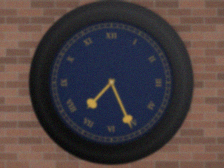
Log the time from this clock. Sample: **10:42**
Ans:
**7:26**
